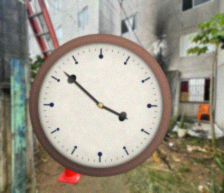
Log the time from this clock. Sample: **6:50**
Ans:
**3:52**
